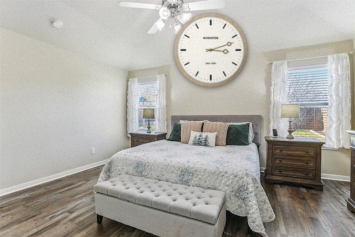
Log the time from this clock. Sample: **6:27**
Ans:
**3:12**
